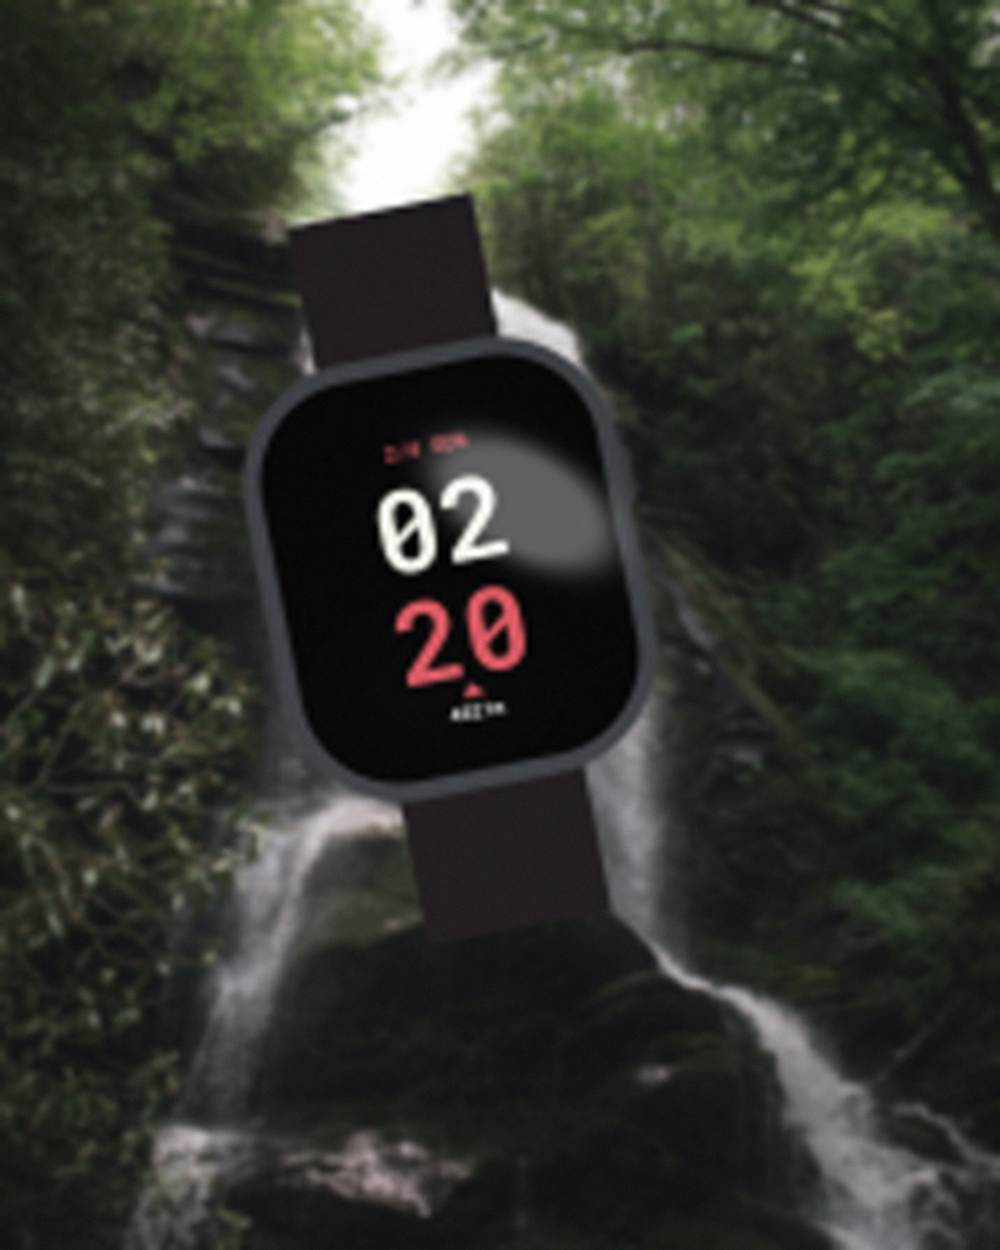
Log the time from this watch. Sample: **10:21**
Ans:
**2:20**
